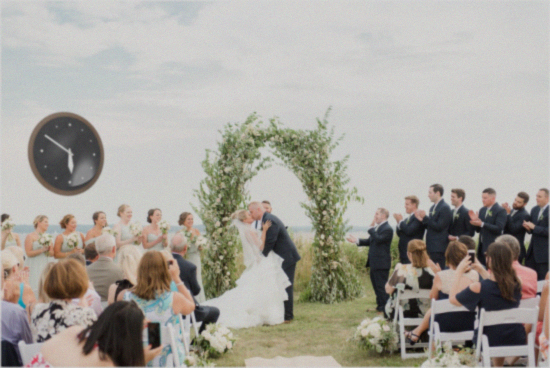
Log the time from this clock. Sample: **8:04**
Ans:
**5:50**
